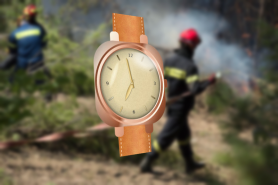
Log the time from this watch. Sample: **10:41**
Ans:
**6:58**
